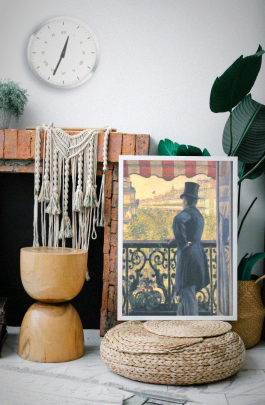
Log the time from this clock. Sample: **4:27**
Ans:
**12:34**
